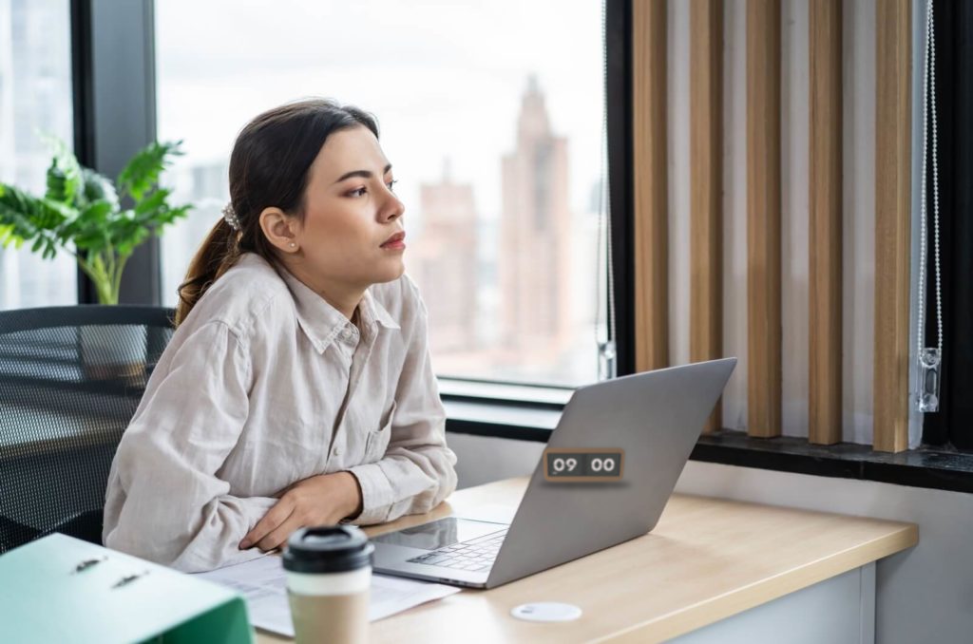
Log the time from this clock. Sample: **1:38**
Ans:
**9:00**
